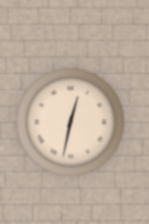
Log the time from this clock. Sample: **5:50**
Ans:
**12:32**
